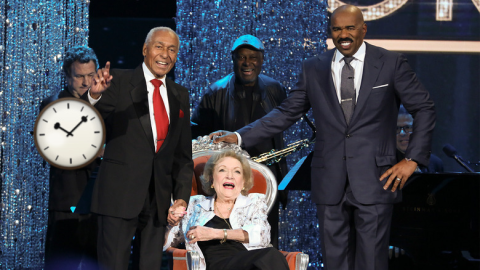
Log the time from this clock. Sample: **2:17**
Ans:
**10:08**
